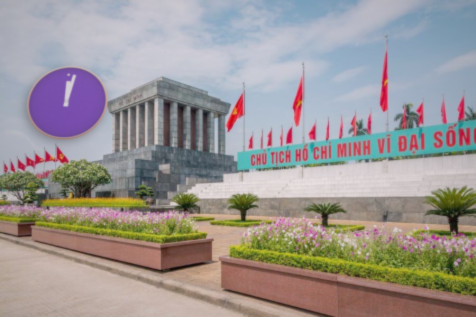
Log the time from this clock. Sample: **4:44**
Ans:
**12:02**
